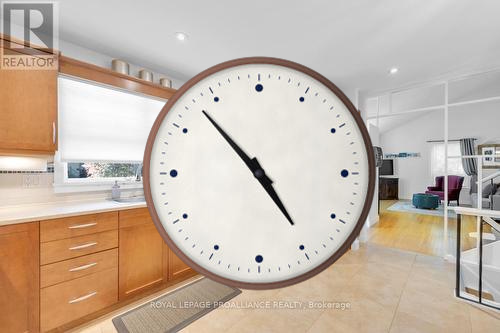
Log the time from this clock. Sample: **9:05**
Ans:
**4:53**
